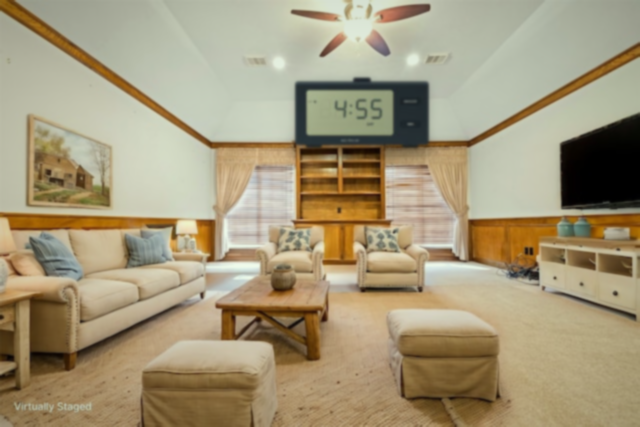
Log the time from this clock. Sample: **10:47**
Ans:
**4:55**
